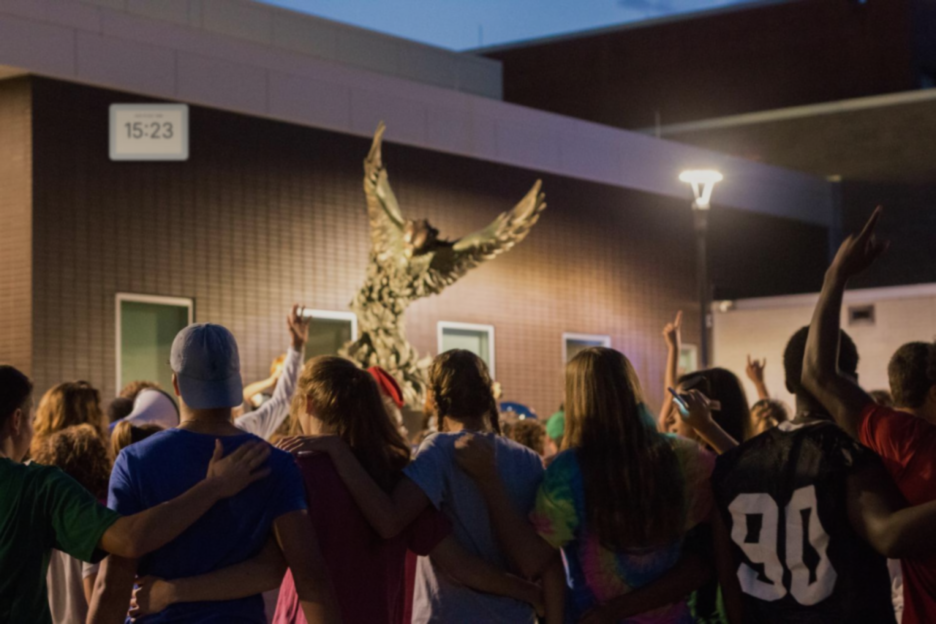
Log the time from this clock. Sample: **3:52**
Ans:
**15:23**
